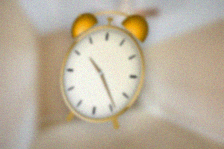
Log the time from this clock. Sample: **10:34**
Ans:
**10:24**
